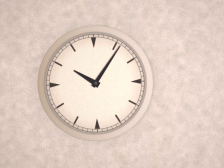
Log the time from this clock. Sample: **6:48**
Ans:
**10:06**
